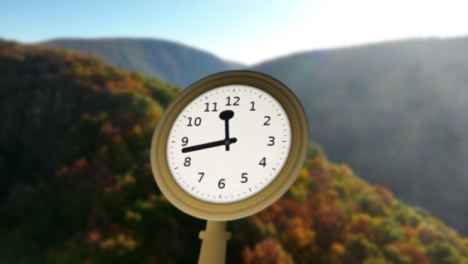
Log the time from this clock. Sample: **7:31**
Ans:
**11:43**
